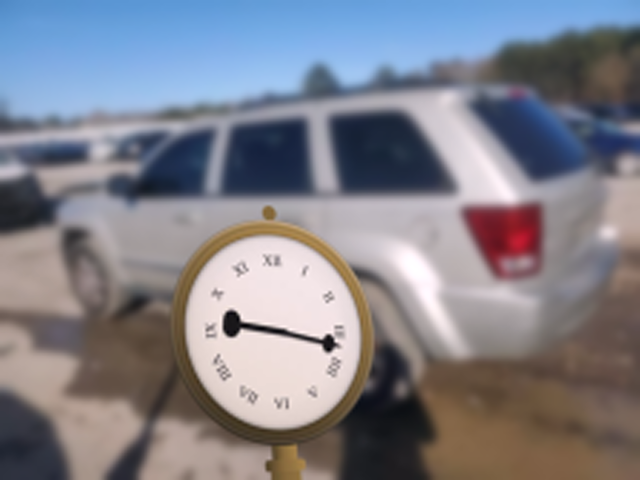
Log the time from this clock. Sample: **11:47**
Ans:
**9:17**
